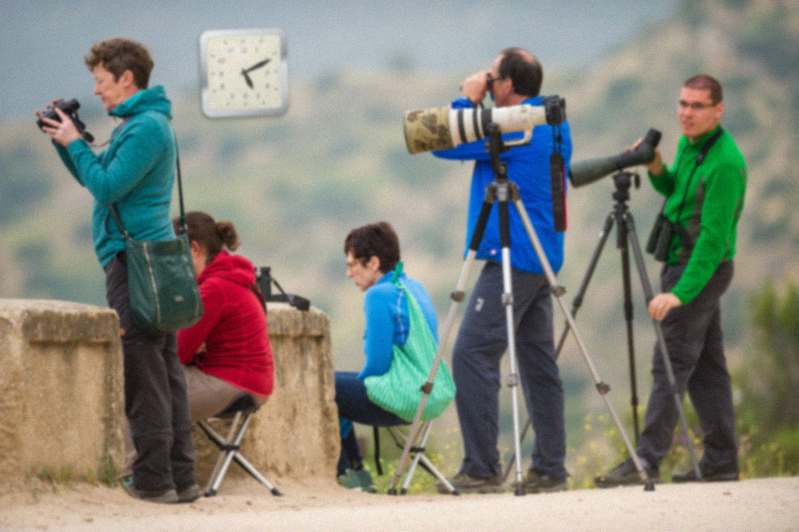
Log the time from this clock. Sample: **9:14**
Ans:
**5:11**
